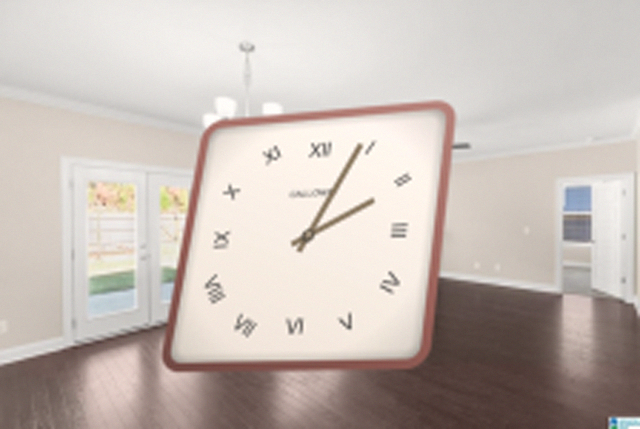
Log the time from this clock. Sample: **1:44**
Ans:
**2:04**
